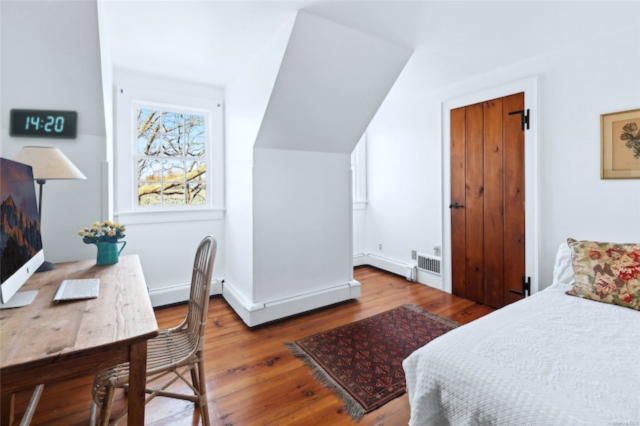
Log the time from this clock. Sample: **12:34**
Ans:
**14:20**
